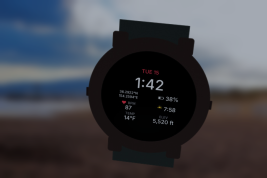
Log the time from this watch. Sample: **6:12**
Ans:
**1:42**
